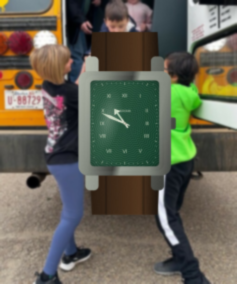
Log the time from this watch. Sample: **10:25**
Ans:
**10:49**
